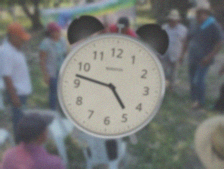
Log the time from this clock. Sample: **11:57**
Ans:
**4:47**
